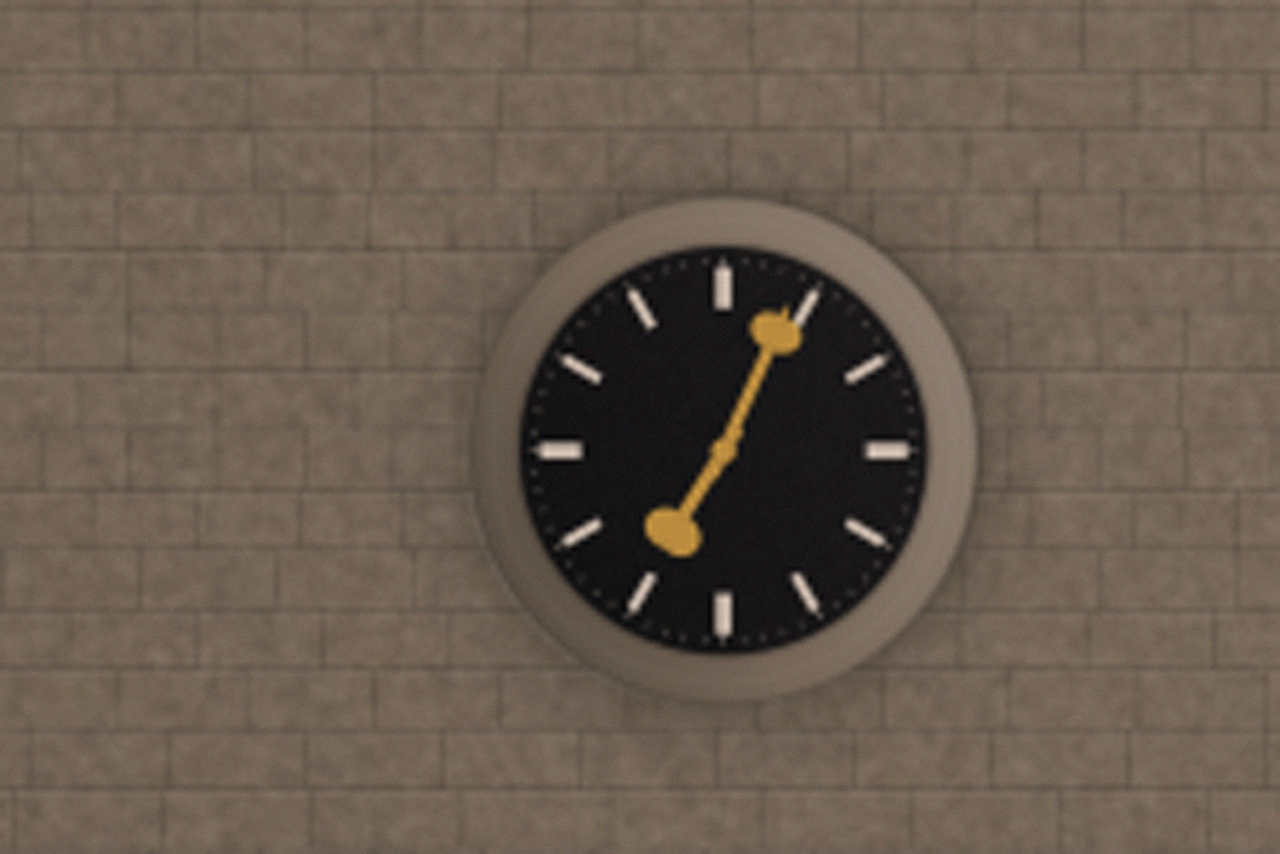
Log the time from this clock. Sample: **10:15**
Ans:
**7:04**
